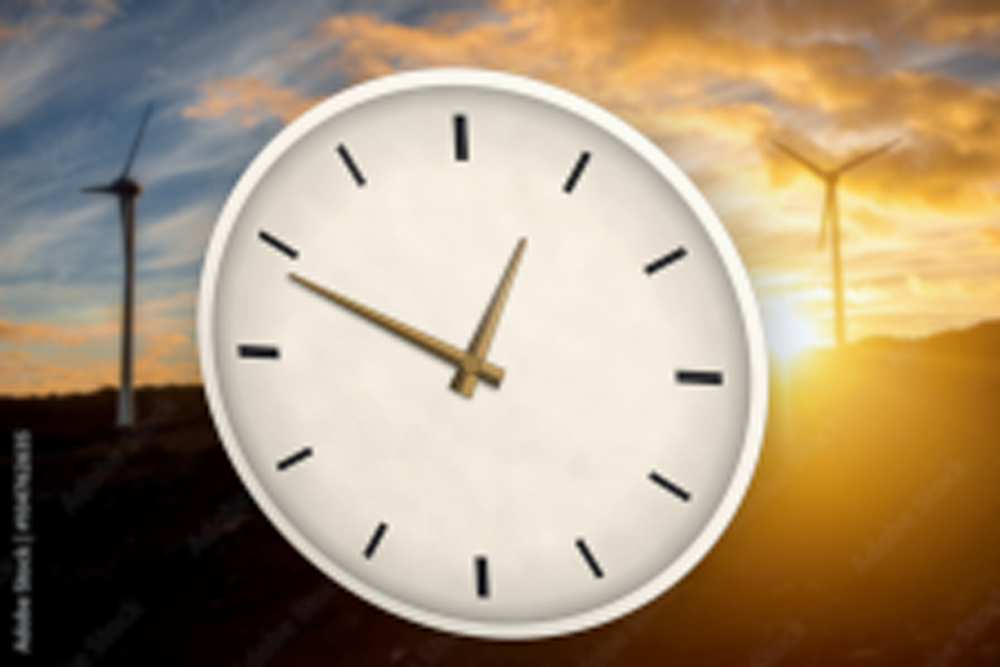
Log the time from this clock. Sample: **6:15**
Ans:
**12:49**
